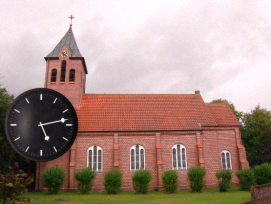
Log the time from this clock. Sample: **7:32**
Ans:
**5:13**
